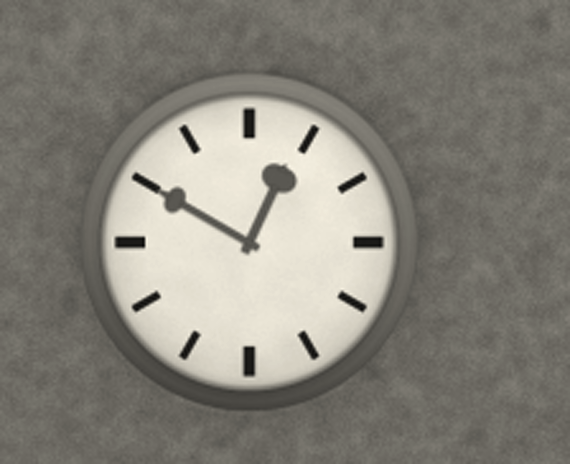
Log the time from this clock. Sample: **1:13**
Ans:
**12:50**
